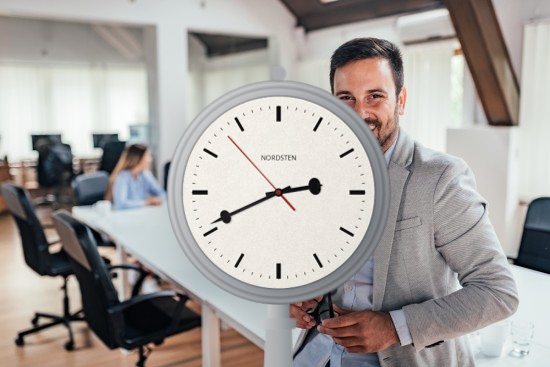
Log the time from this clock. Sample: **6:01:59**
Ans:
**2:40:53**
